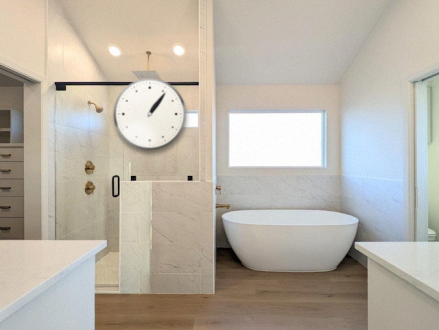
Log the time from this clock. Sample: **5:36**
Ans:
**1:06**
